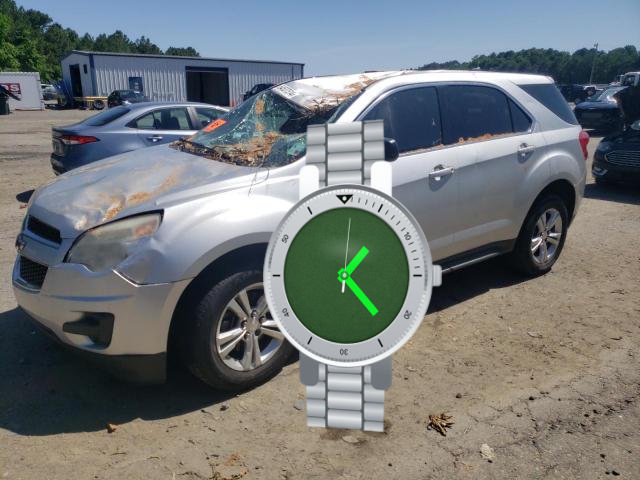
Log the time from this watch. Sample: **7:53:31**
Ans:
**1:23:01**
